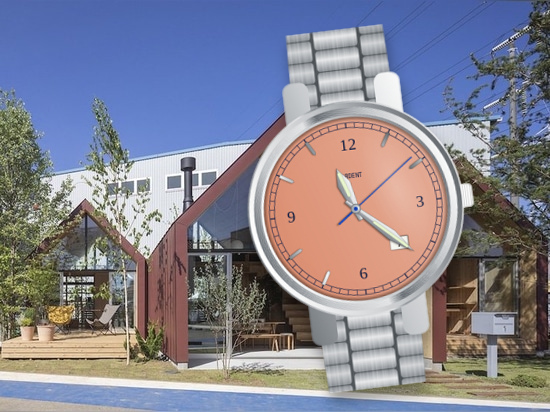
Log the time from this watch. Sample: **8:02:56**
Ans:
**11:22:09**
